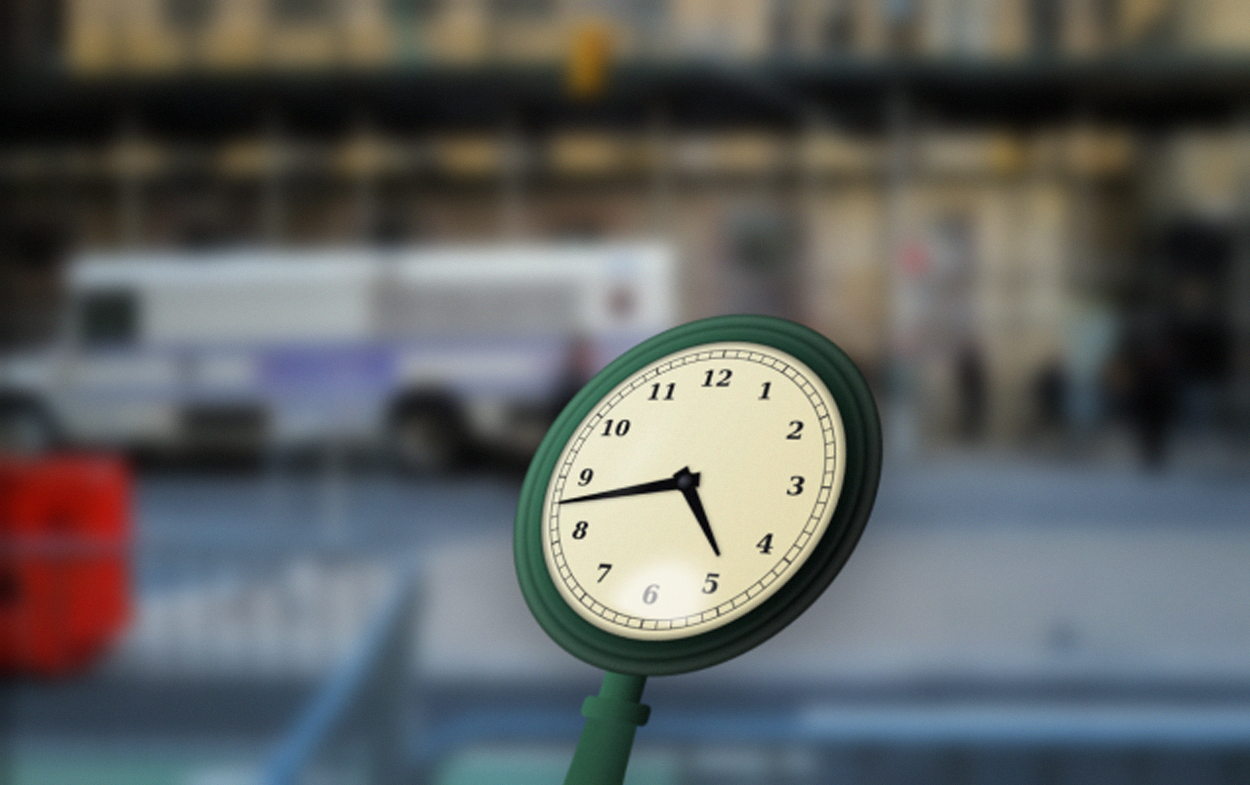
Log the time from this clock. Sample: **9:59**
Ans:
**4:43**
